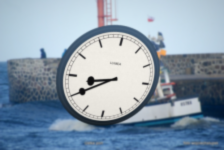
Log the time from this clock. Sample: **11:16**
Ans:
**8:40**
